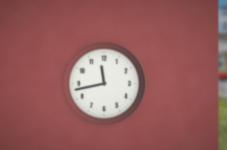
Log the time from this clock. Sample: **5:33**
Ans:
**11:43**
